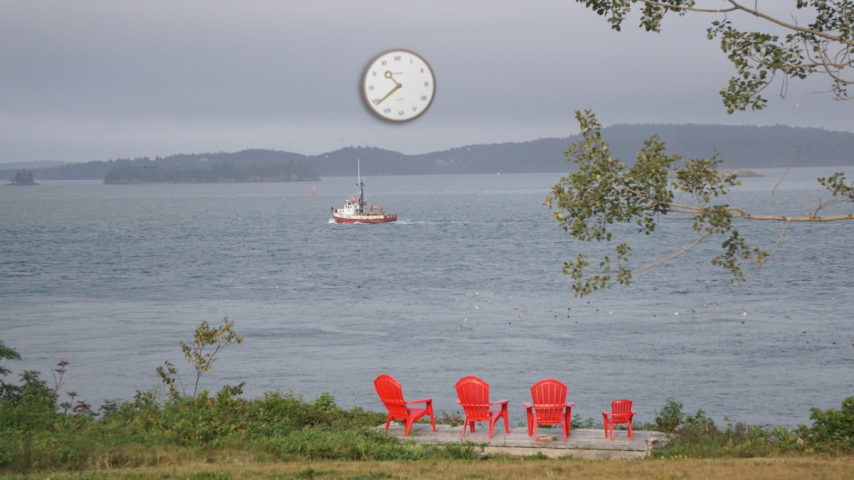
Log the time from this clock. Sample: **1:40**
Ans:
**10:39**
